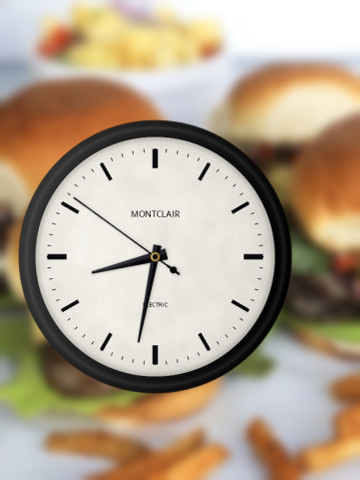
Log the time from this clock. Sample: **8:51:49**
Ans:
**8:31:51**
